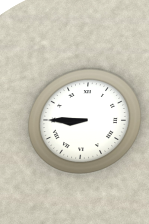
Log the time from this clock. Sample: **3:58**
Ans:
**8:45**
